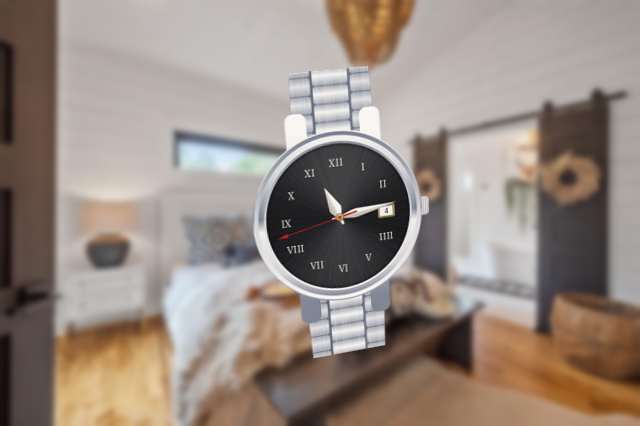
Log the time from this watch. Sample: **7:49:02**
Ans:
**11:13:43**
